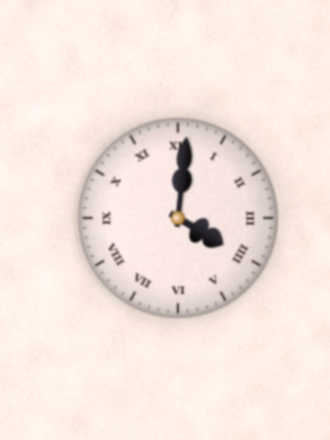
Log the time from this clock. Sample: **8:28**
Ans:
**4:01**
